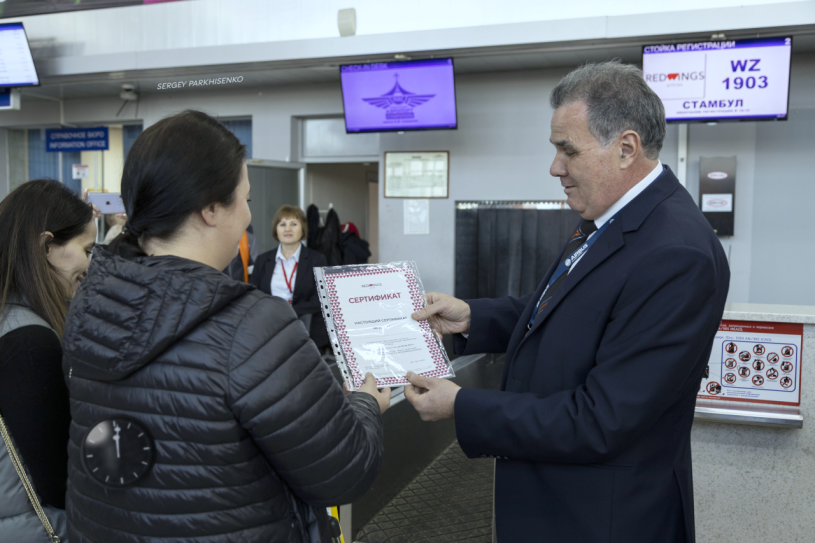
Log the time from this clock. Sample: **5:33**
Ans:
**12:01**
